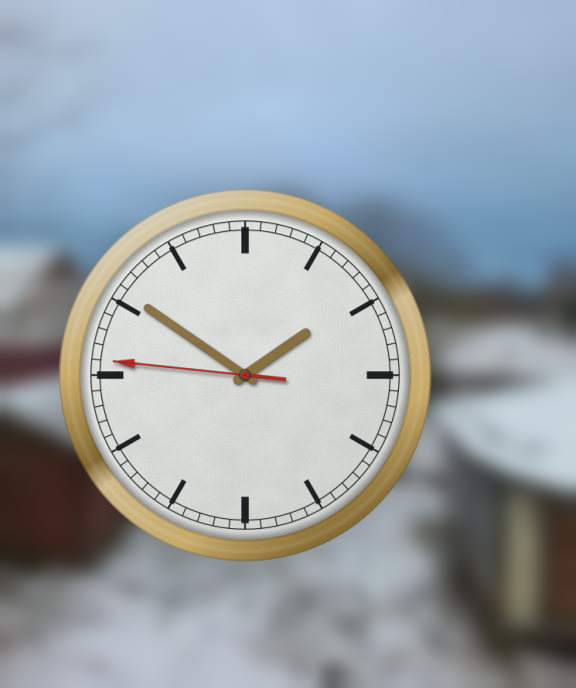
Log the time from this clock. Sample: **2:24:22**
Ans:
**1:50:46**
